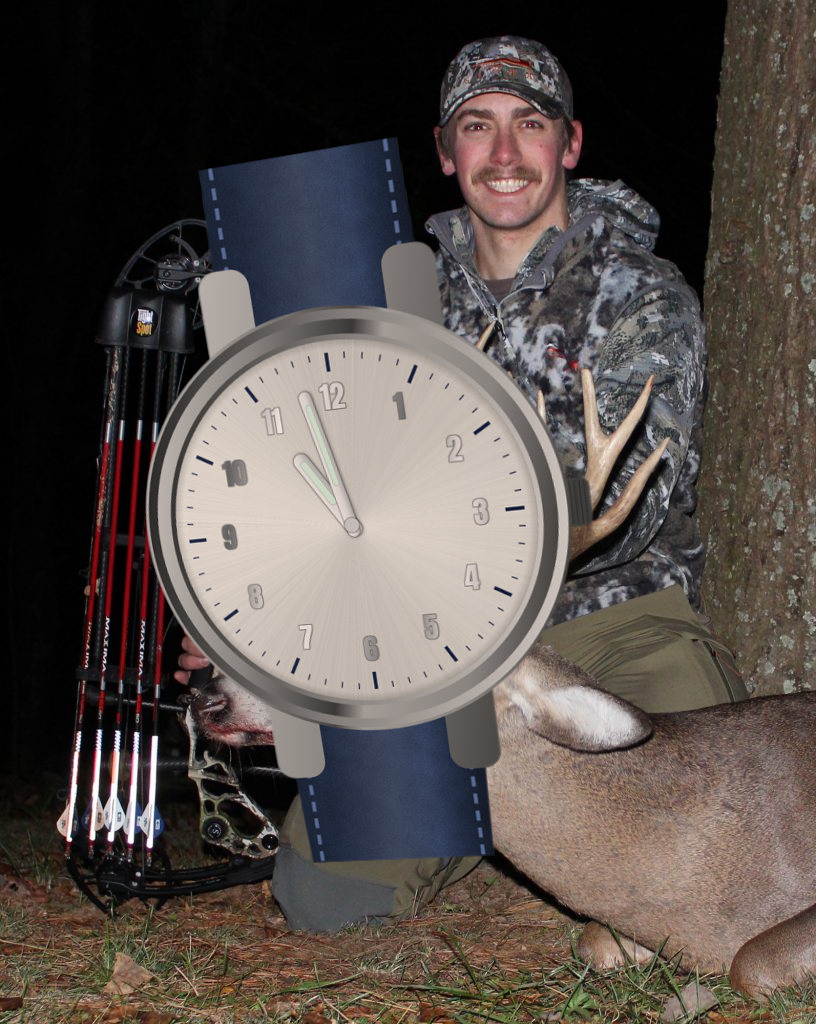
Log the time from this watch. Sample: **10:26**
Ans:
**10:58**
